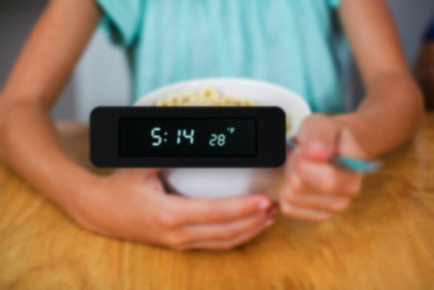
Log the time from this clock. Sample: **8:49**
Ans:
**5:14**
